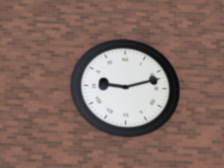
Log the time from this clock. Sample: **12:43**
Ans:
**9:12**
